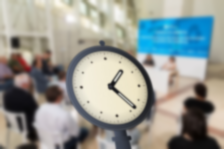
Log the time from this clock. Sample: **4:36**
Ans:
**1:23**
